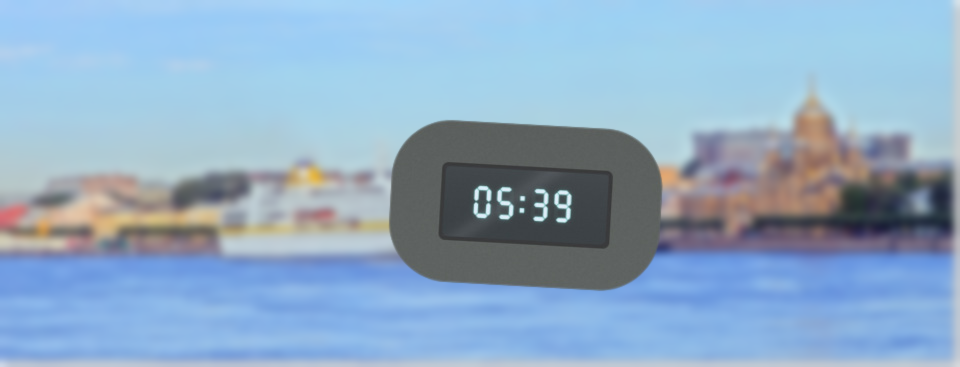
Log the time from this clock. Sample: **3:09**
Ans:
**5:39**
